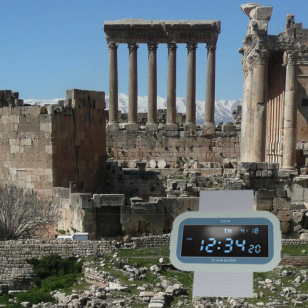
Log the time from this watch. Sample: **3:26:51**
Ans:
**12:34:20**
